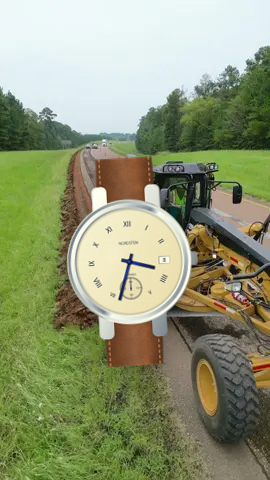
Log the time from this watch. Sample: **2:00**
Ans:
**3:33**
